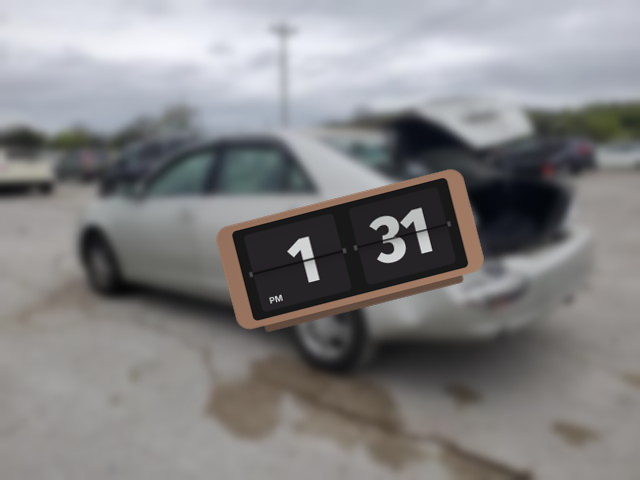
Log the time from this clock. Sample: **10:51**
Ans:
**1:31**
